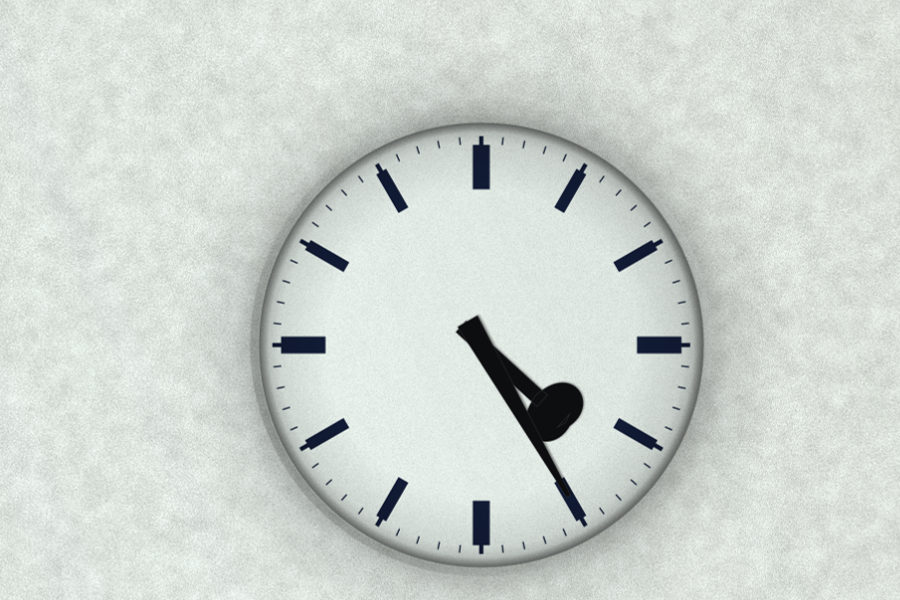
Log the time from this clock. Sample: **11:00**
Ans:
**4:25**
